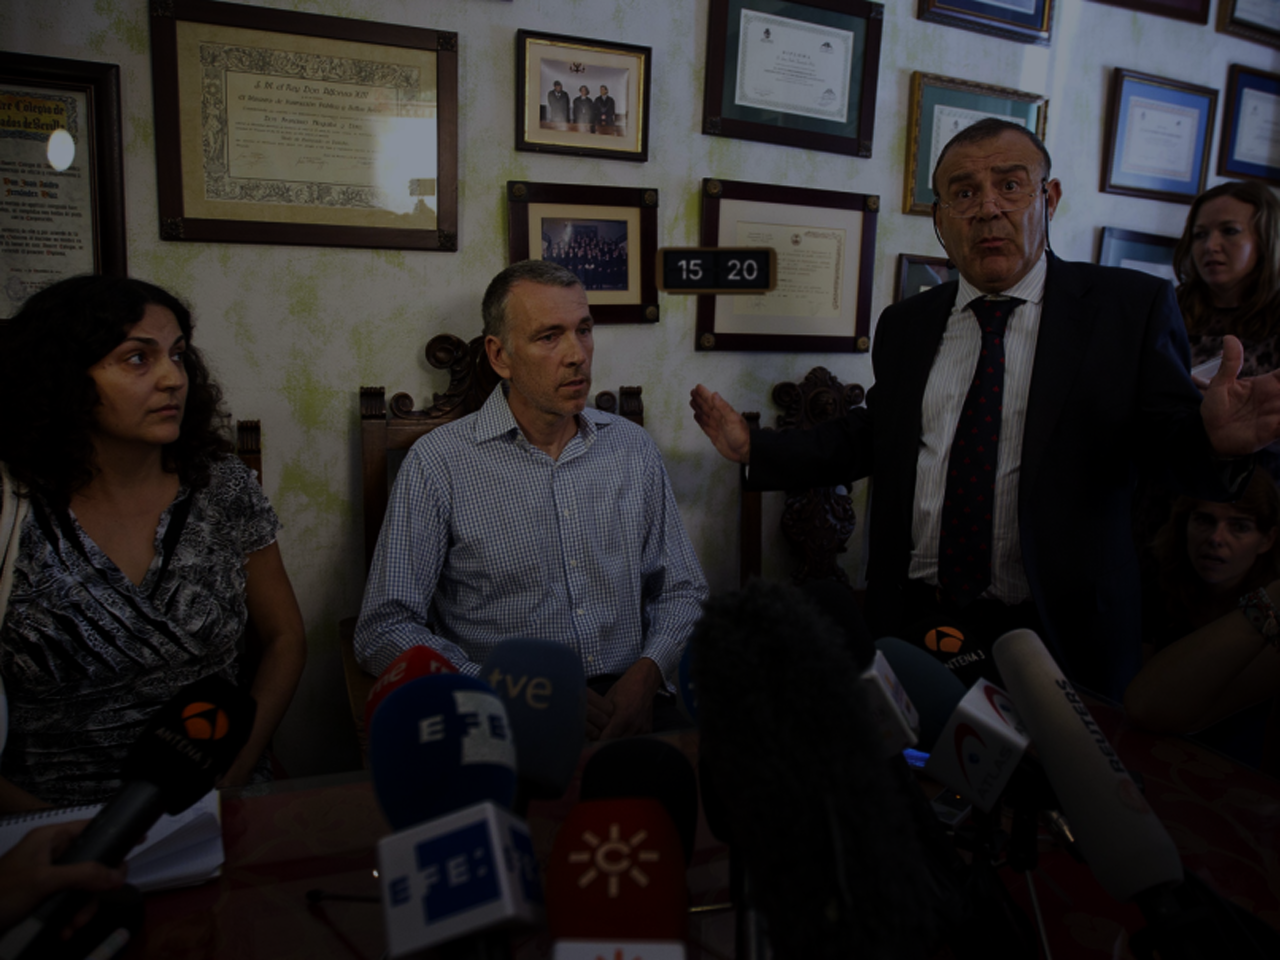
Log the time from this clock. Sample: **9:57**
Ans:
**15:20**
